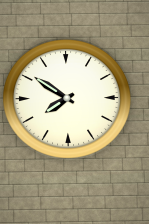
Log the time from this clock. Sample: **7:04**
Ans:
**7:51**
